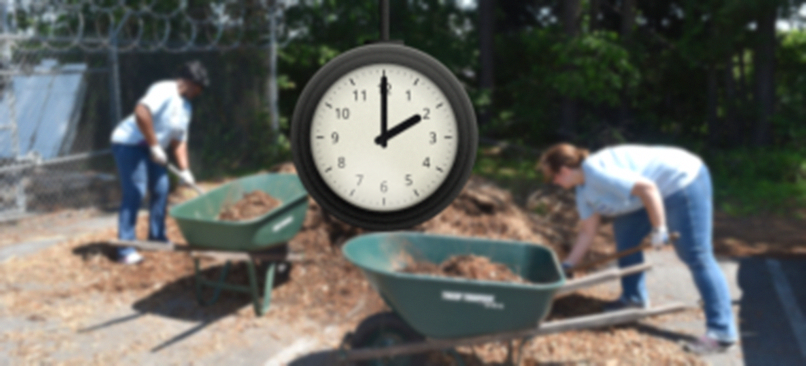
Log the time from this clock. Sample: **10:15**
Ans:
**2:00**
